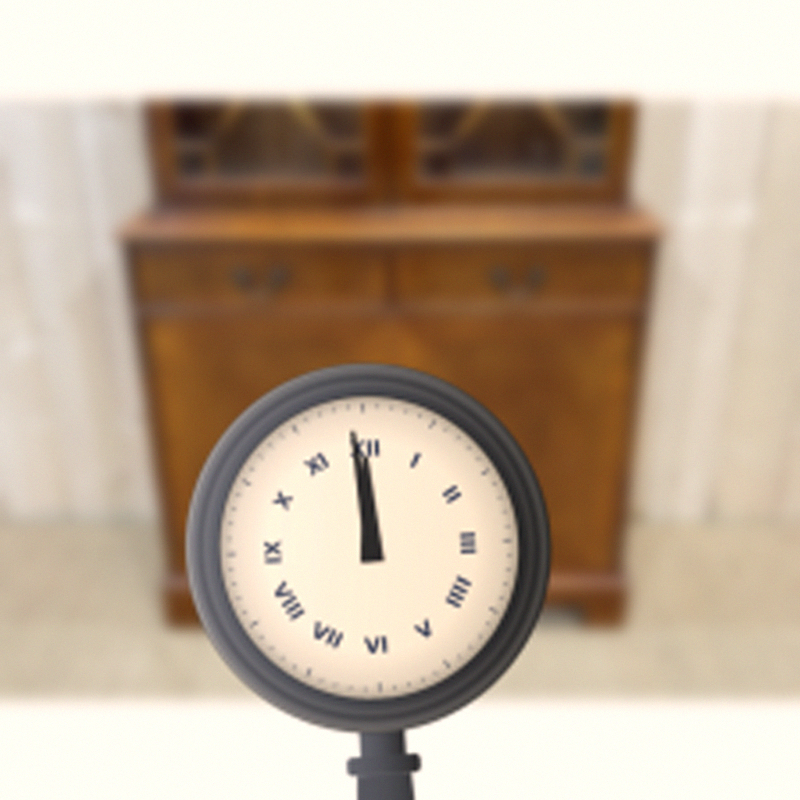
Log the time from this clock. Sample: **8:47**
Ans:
**11:59**
